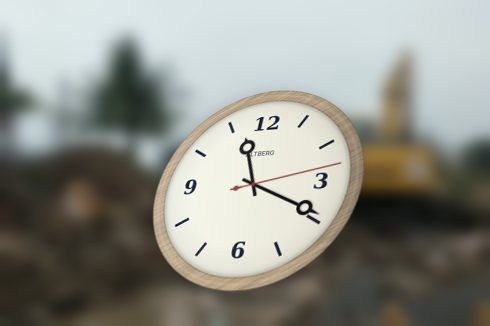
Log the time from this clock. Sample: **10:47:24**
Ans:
**11:19:13**
